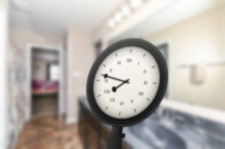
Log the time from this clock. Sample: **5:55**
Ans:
**7:47**
